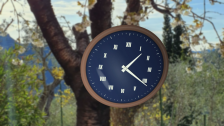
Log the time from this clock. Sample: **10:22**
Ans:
**1:21**
